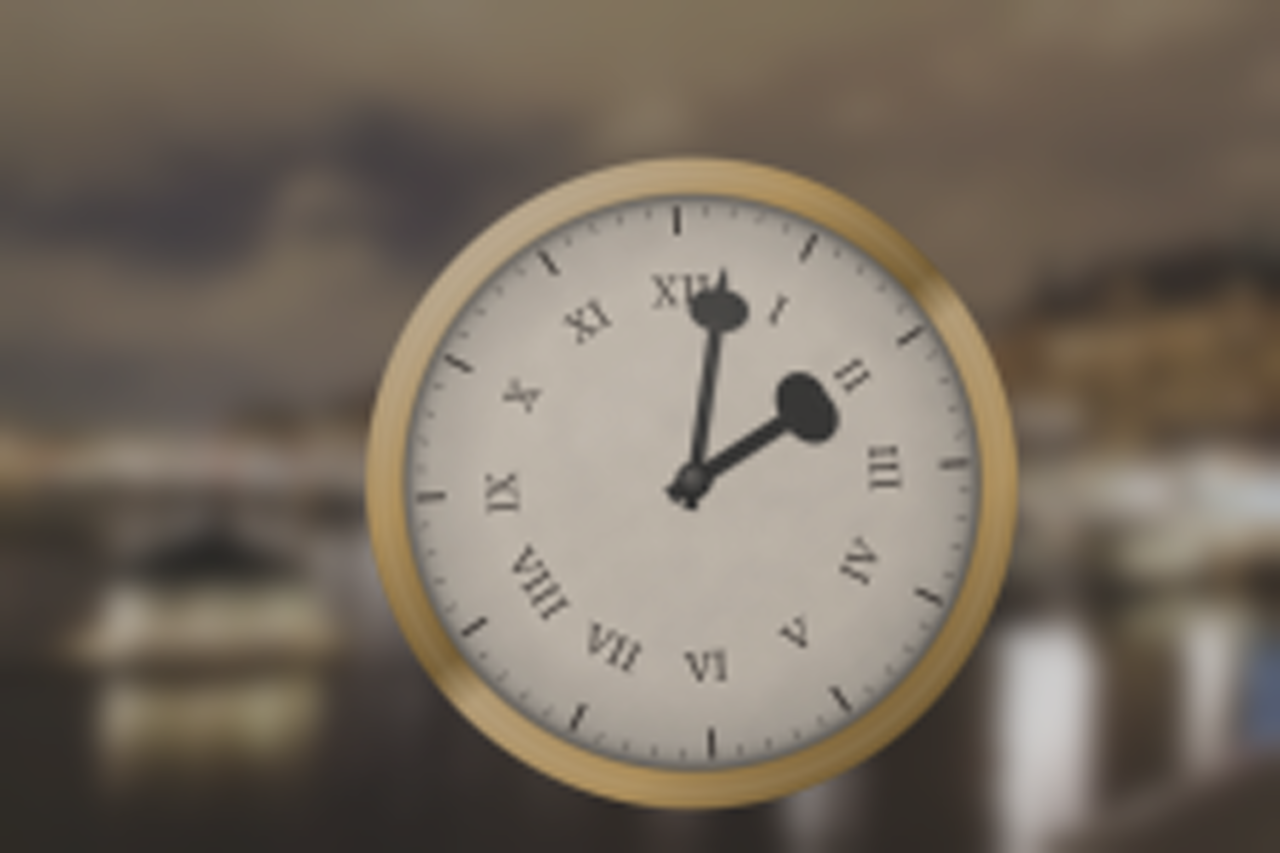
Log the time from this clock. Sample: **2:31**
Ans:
**2:02**
